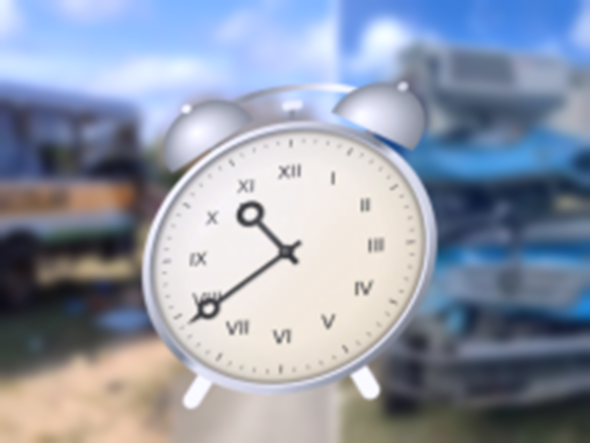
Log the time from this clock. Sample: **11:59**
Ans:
**10:39**
